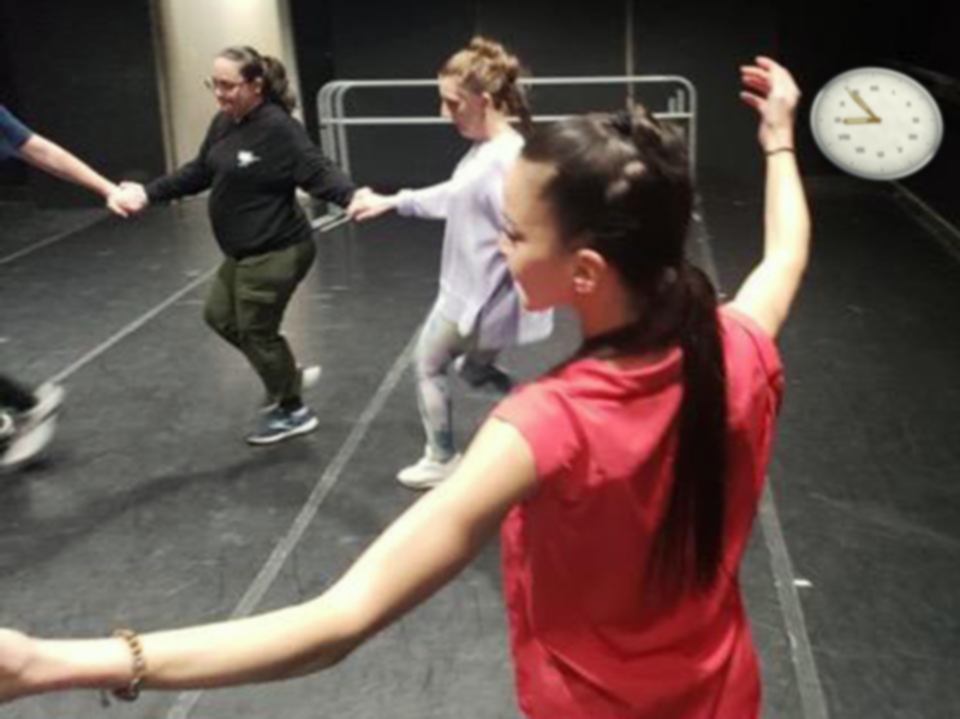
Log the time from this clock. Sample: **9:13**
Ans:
**8:54**
